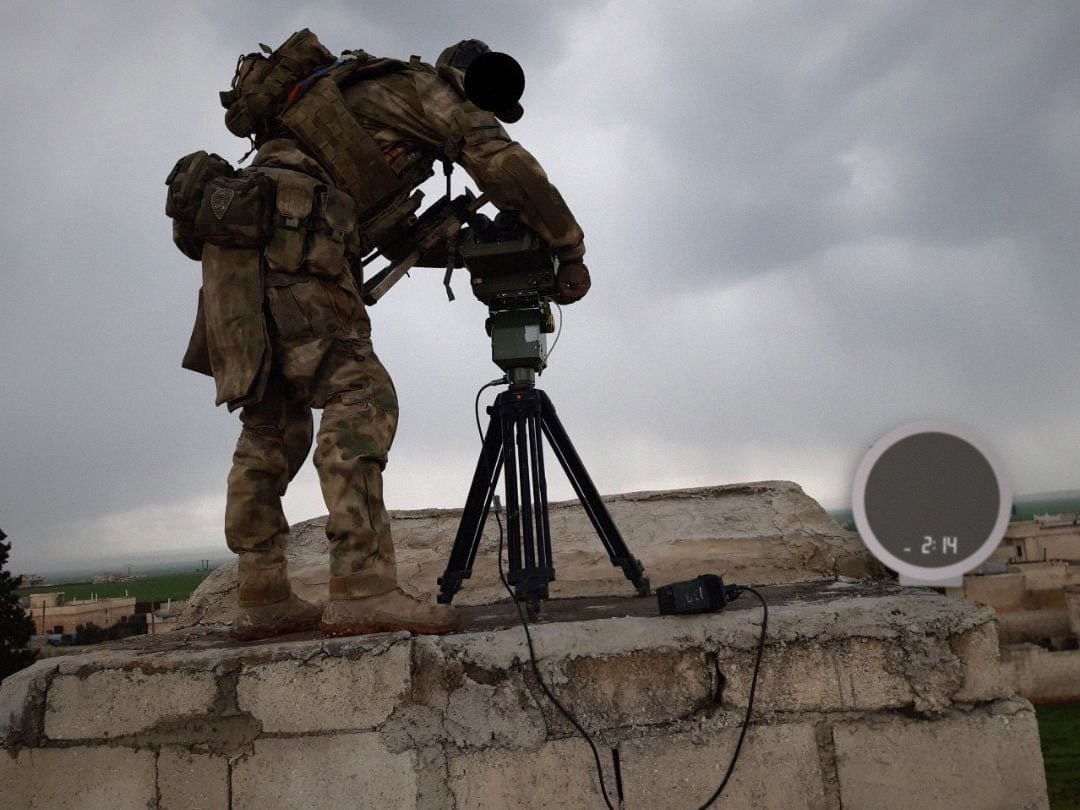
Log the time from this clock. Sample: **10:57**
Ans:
**2:14**
